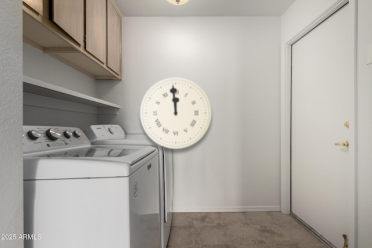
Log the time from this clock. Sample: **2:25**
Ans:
**11:59**
